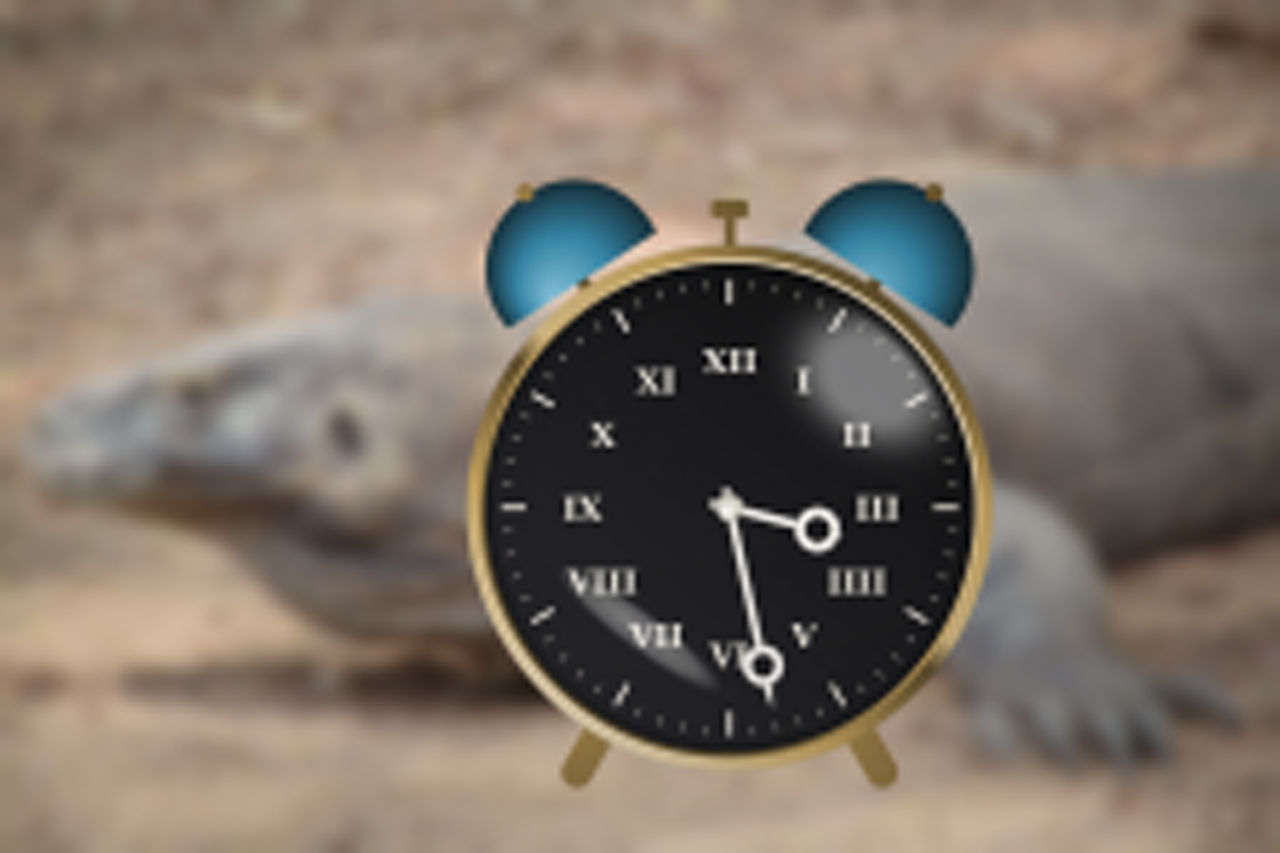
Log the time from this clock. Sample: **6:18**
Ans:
**3:28**
